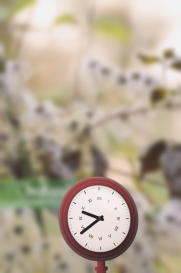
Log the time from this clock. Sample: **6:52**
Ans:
**9:39**
